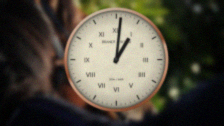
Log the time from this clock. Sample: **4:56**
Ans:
**1:01**
